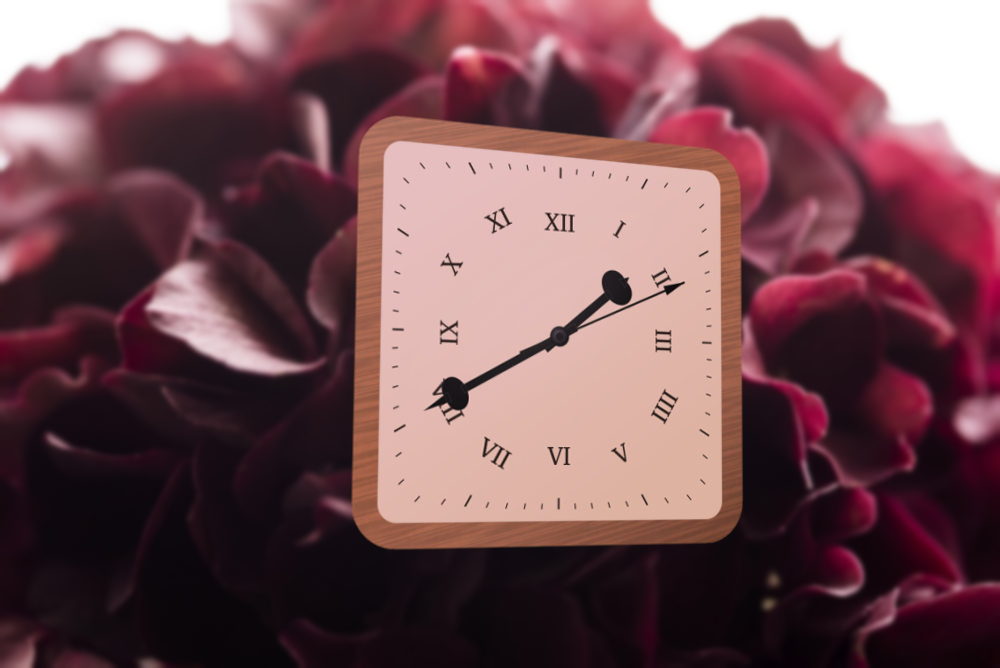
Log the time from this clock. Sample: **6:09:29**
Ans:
**1:40:11**
